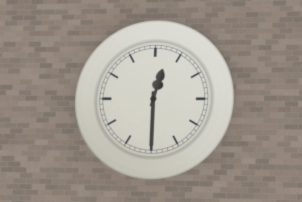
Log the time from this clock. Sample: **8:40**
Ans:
**12:30**
